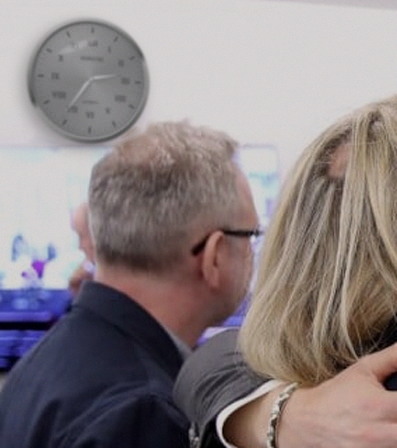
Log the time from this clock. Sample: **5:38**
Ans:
**2:36**
